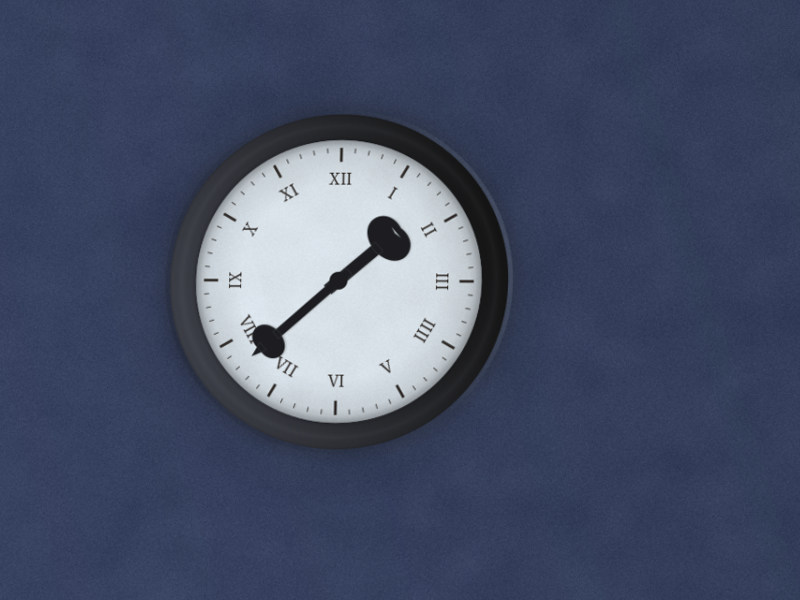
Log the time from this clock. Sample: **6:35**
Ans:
**1:38**
